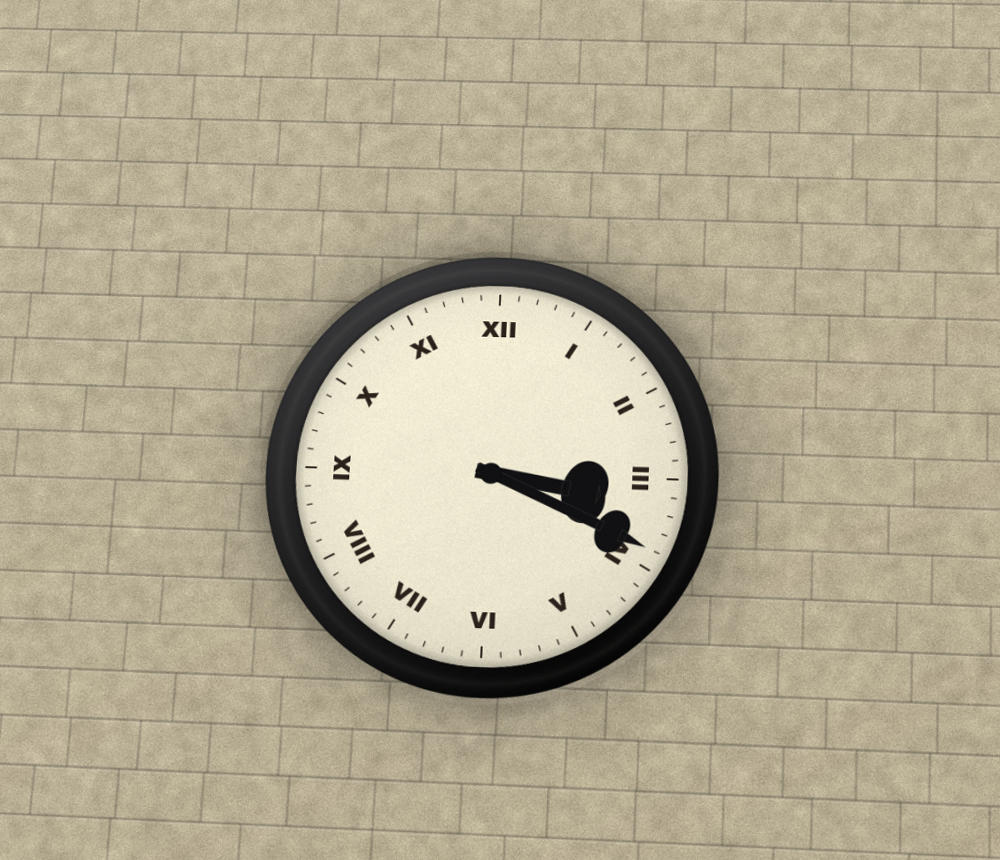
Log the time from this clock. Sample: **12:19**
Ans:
**3:19**
